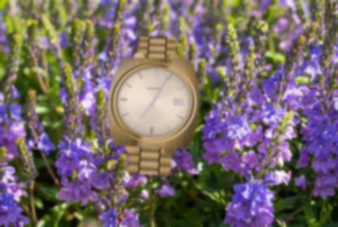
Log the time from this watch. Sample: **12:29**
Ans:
**7:04**
